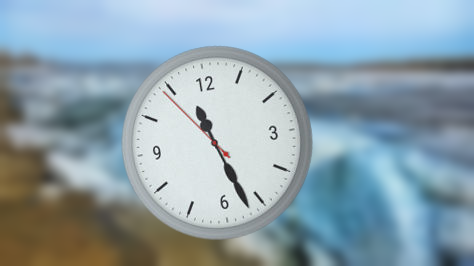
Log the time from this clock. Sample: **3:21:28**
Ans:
**11:26:54**
